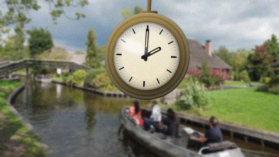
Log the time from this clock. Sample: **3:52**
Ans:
**2:00**
